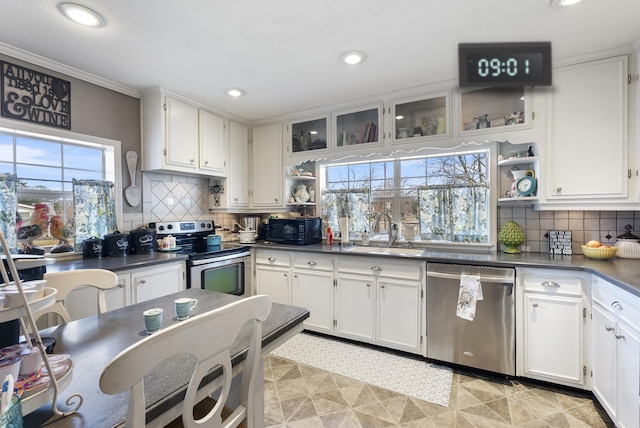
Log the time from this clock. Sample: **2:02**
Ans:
**9:01**
